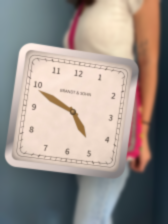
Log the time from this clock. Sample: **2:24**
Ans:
**4:49**
